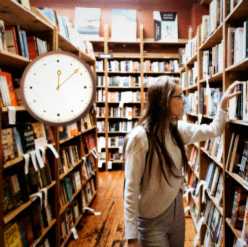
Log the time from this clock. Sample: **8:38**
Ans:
**12:08**
